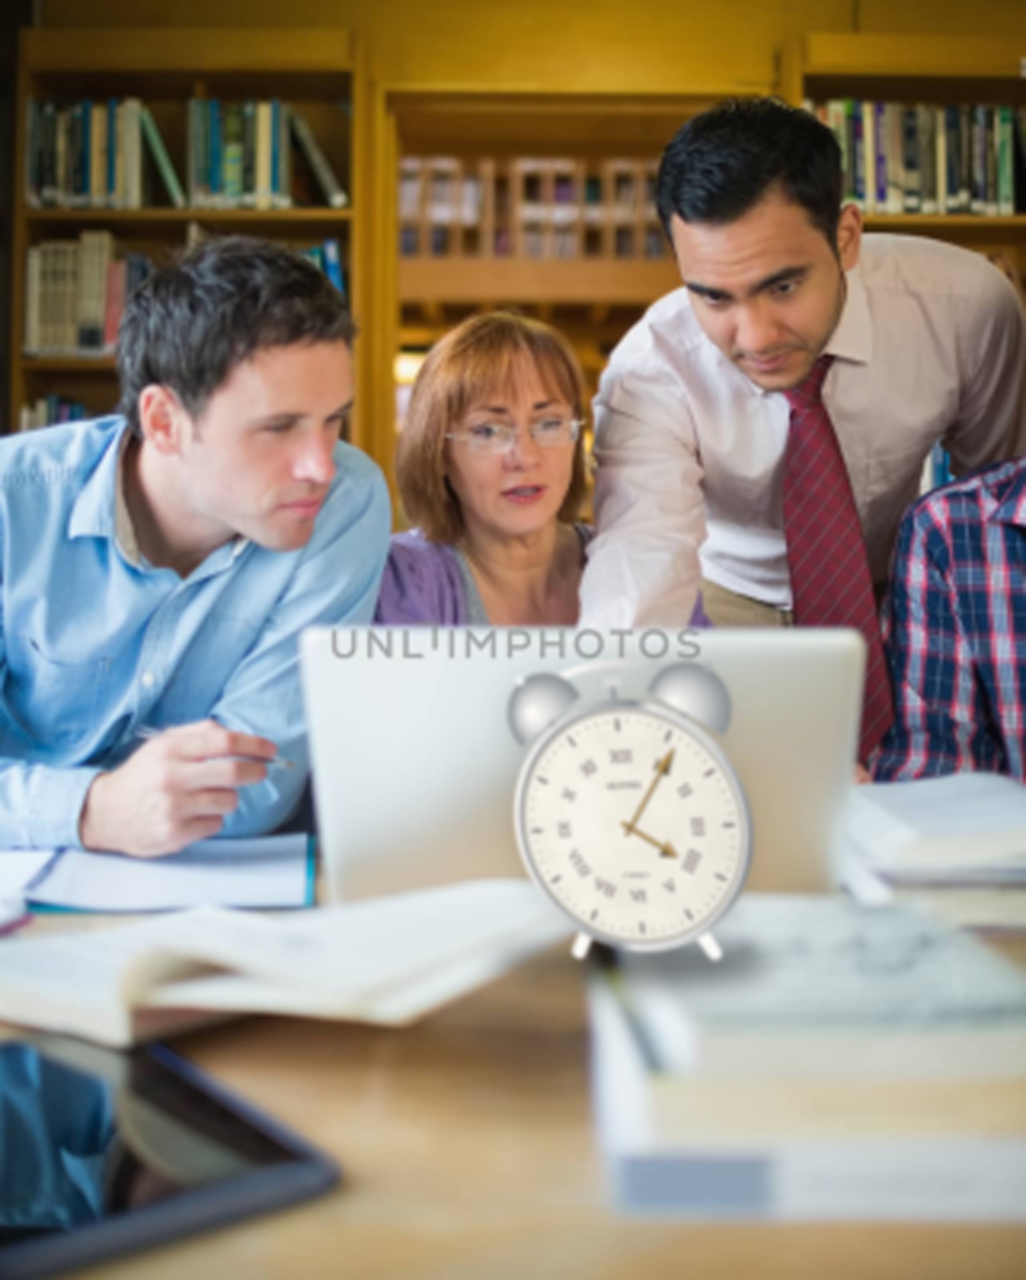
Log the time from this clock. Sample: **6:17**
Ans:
**4:06**
